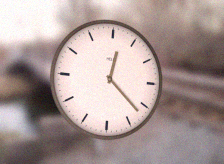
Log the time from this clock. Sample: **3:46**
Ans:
**12:22**
